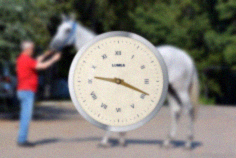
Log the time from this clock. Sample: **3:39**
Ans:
**9:19**
